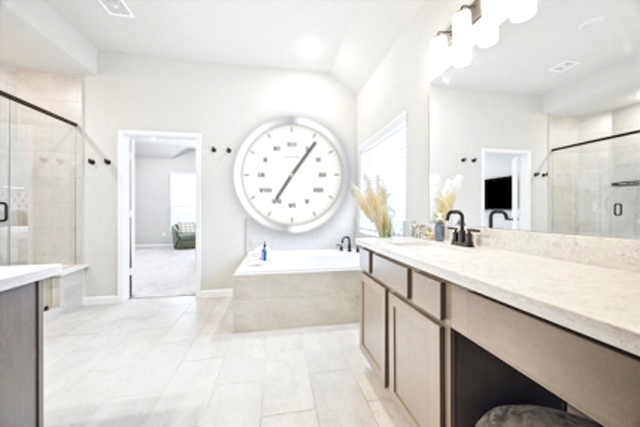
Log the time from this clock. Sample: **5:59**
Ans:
**7:06**
